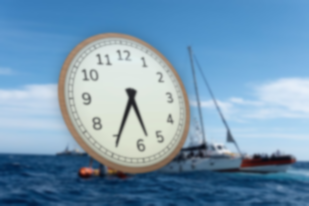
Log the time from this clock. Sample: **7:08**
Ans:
**5:35**
